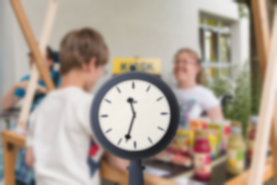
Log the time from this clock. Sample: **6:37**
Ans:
**11:33**
